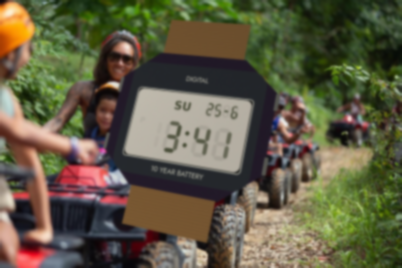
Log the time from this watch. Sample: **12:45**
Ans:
**3:41**
